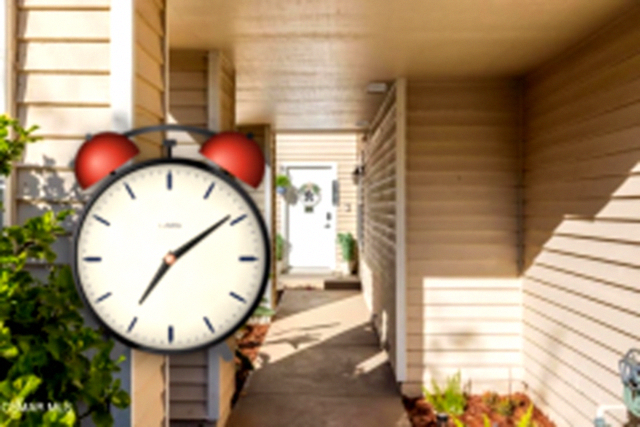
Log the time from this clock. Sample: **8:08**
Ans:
**7:09**
